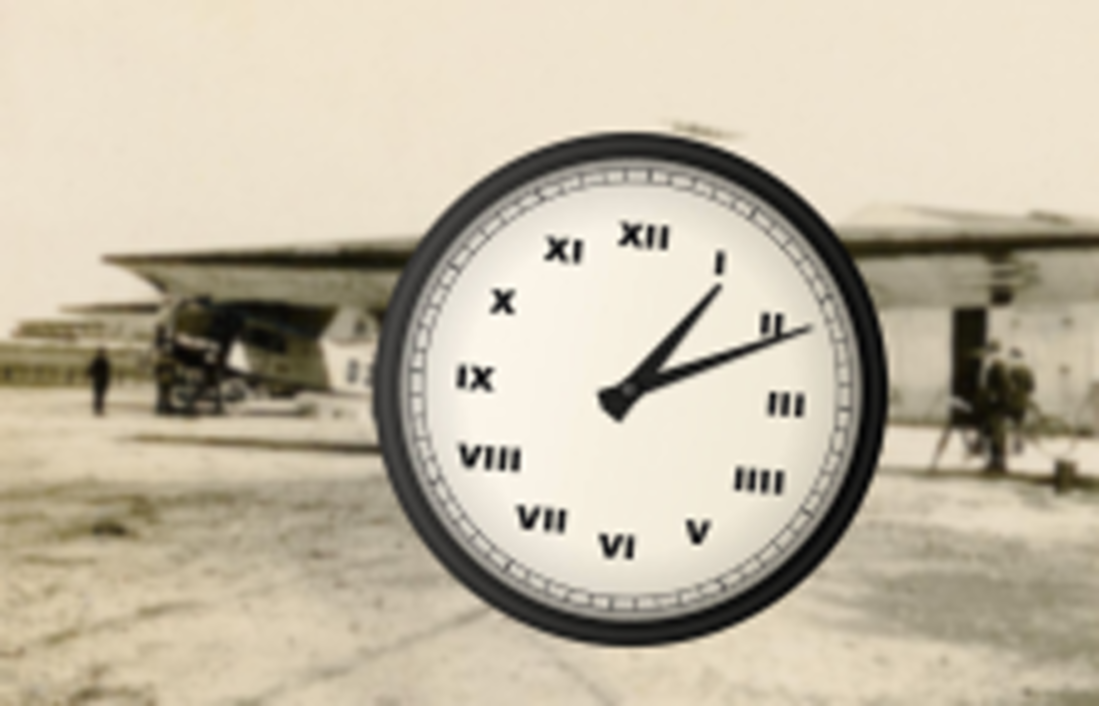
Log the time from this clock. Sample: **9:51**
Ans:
**1:11**
